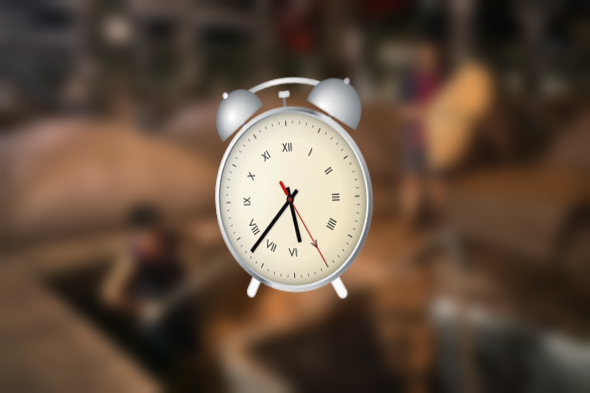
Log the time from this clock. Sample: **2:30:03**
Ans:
**5:37:25**
